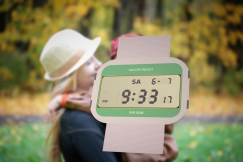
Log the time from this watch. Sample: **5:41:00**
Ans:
**9:33:17**
